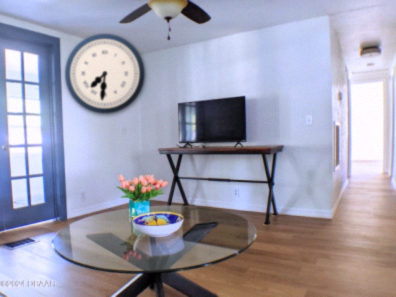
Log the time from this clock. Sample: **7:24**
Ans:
**7:31**
